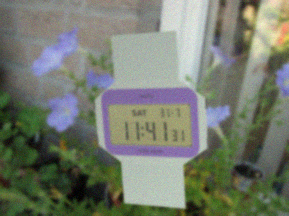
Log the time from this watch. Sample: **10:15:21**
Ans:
**11:41:31**
